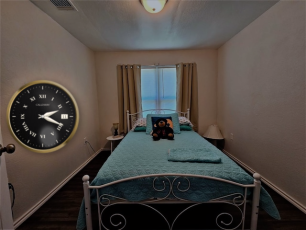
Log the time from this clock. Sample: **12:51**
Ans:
**2:19**
